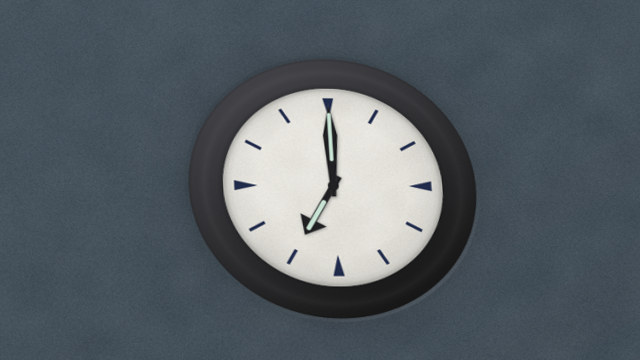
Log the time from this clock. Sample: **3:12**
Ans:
**7:00**
